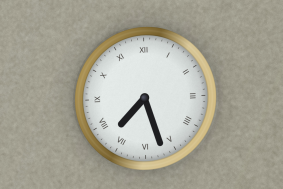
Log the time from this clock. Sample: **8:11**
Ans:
**7:27**
